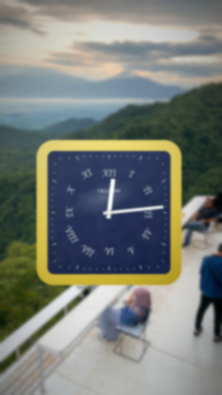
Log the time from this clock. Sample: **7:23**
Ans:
**12:14**
